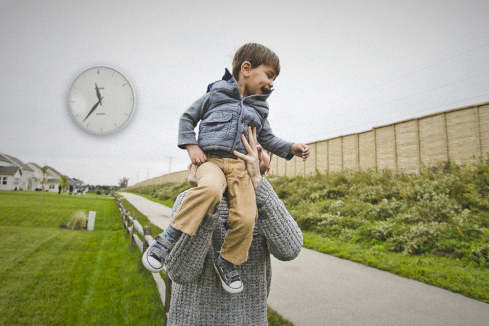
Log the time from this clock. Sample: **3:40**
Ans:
**11:37**
